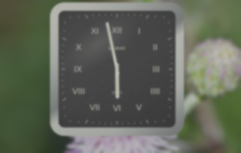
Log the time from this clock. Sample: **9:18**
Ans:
**5:58**
